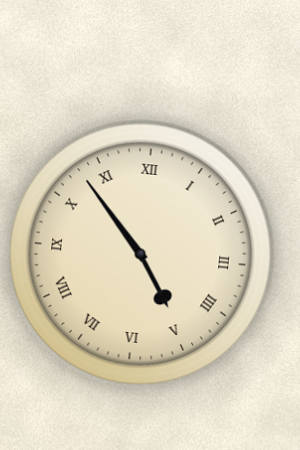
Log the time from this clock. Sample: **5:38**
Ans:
**4:53**
